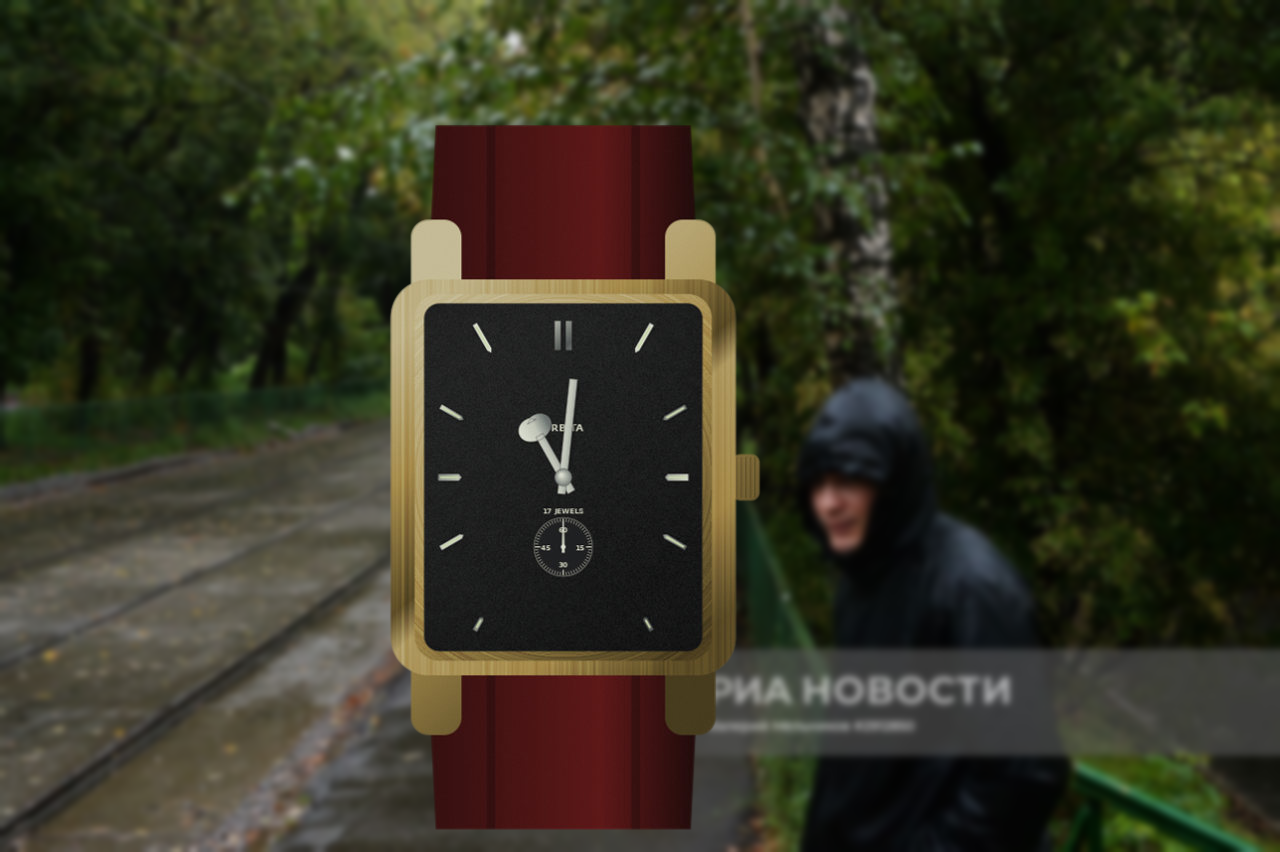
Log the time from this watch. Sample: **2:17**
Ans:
**11:01**
